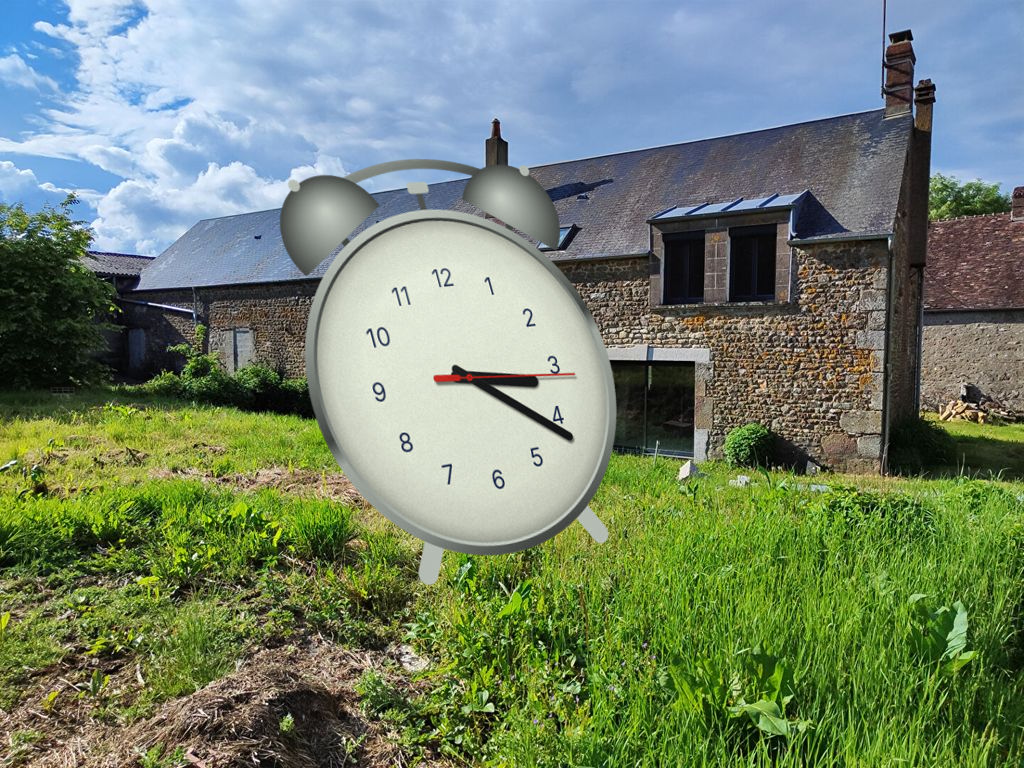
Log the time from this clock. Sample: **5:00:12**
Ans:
**3:21:16**
